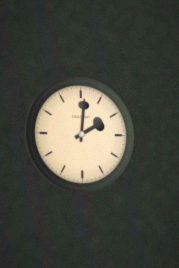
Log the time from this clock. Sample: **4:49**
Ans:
**2:01**
